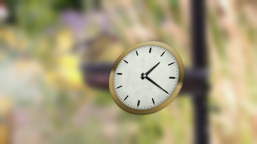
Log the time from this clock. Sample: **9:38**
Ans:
**1:20**
